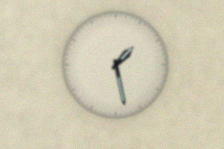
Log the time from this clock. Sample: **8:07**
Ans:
**1:28**
